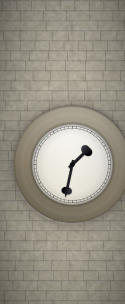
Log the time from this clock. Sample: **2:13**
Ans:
**1:32**
